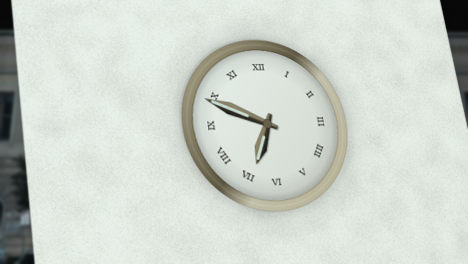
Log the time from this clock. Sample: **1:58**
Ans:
**6:49**
